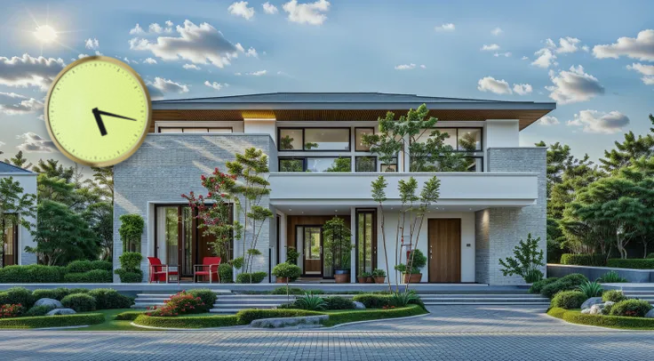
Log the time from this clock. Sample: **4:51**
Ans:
**5:17**
